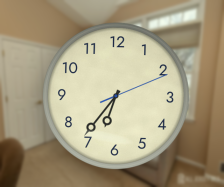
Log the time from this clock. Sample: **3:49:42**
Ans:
**6:36:11**
